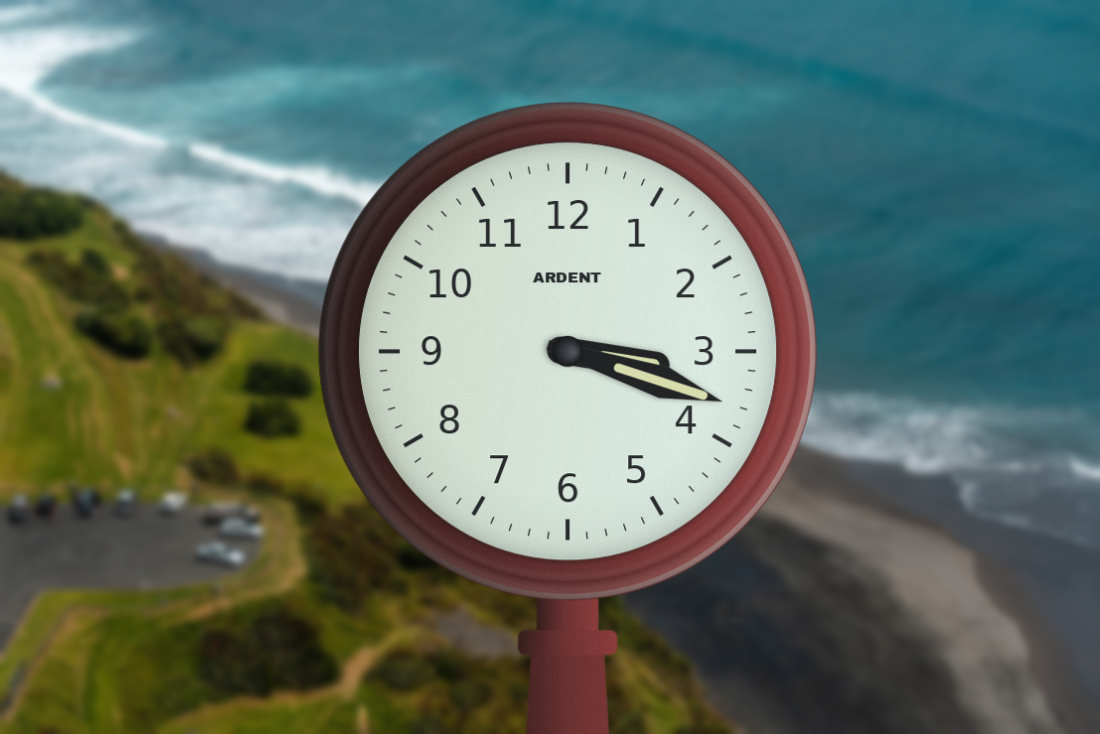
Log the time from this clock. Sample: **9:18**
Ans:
**3:18**
